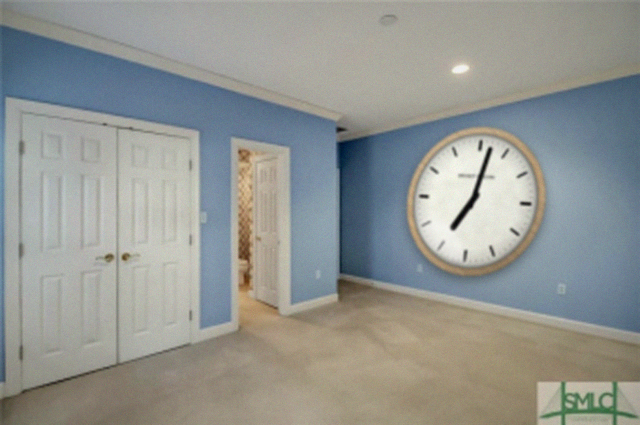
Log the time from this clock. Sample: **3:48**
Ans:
**7:02**
